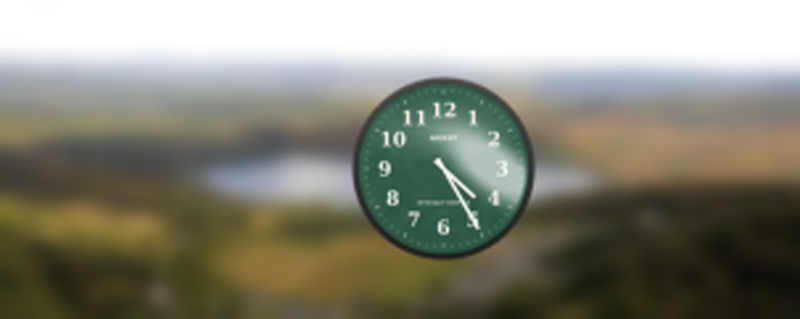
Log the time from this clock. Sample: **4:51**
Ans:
**4:25**
